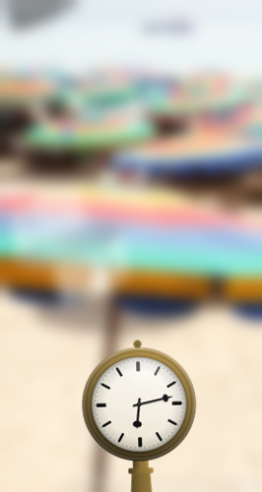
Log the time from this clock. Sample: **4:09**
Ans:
**6:13**
